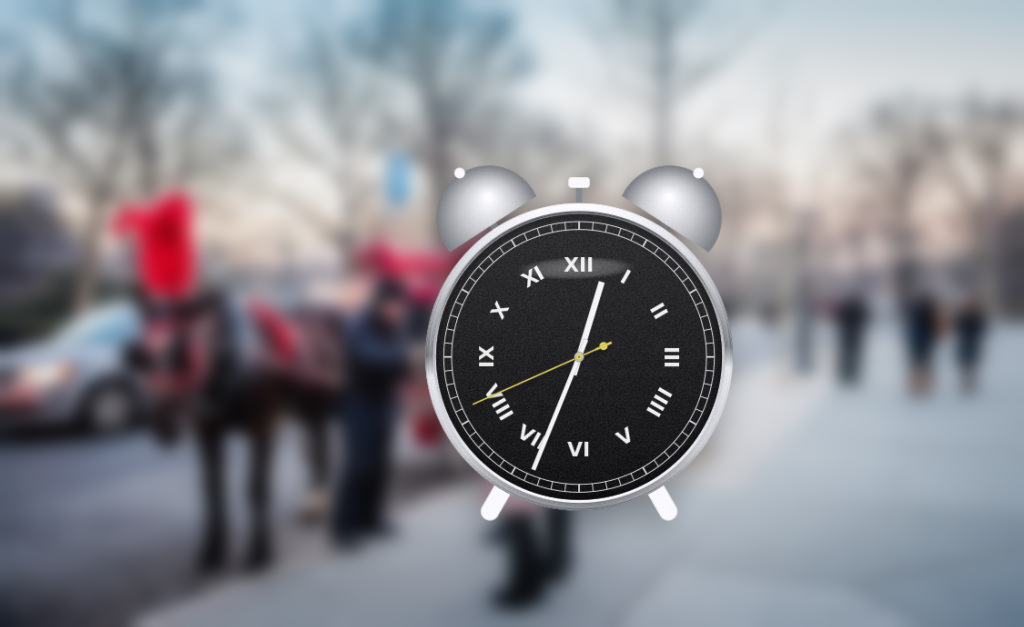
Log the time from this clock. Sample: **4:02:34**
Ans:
**12:33:41**
